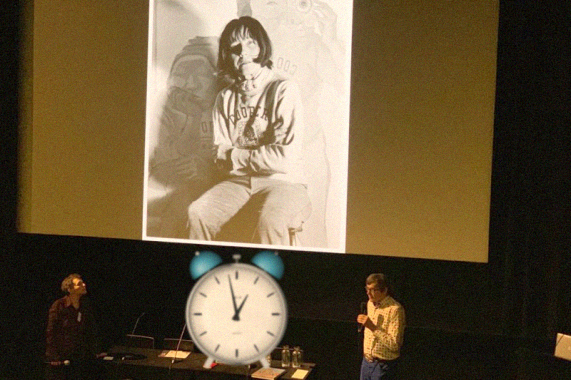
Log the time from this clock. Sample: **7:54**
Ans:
**12:58**
